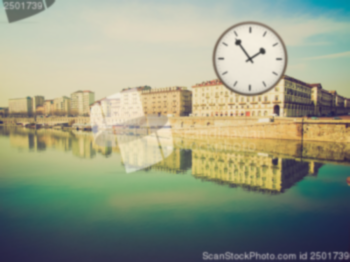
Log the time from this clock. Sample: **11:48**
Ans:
**1:54**
